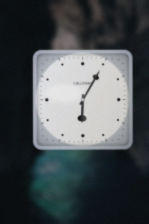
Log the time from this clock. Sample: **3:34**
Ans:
**6:05**
